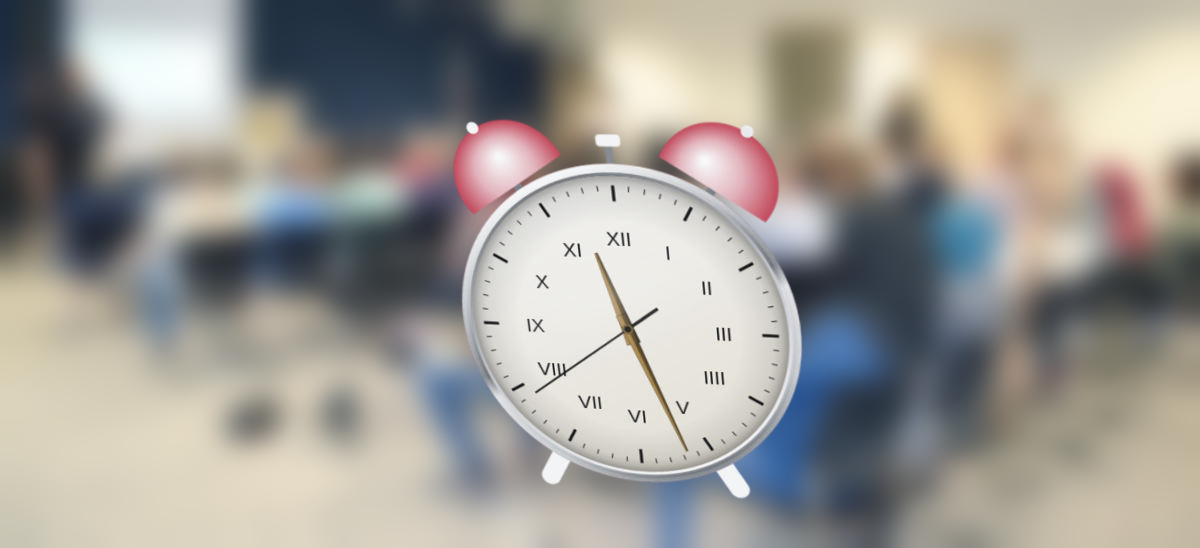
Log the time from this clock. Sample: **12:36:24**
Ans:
**11:26:39**
